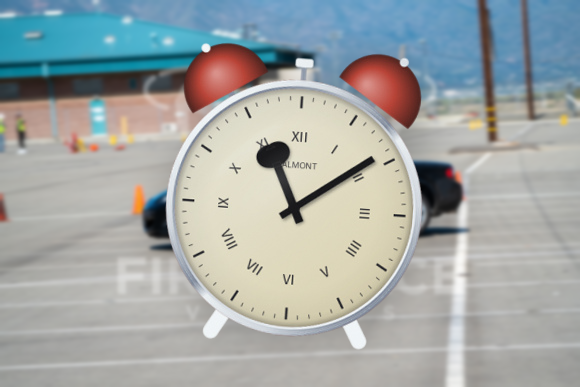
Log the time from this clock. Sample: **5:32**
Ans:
**11:09**
